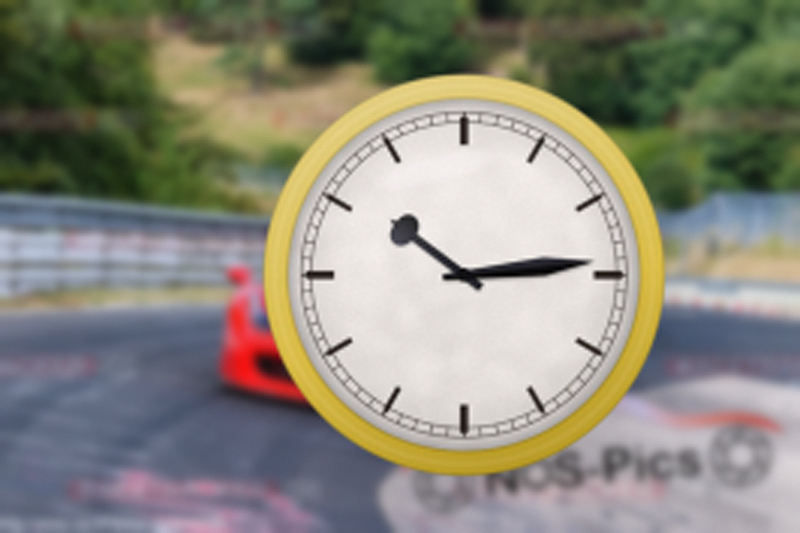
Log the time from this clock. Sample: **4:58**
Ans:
**10:14**
